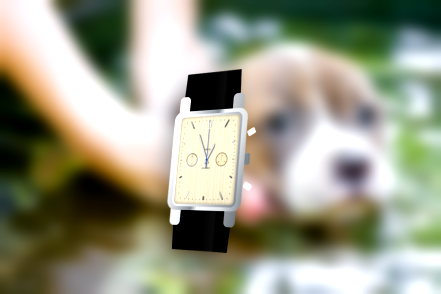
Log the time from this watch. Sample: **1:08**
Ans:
**12:56**
